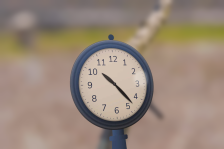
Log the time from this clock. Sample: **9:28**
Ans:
**10:23**
